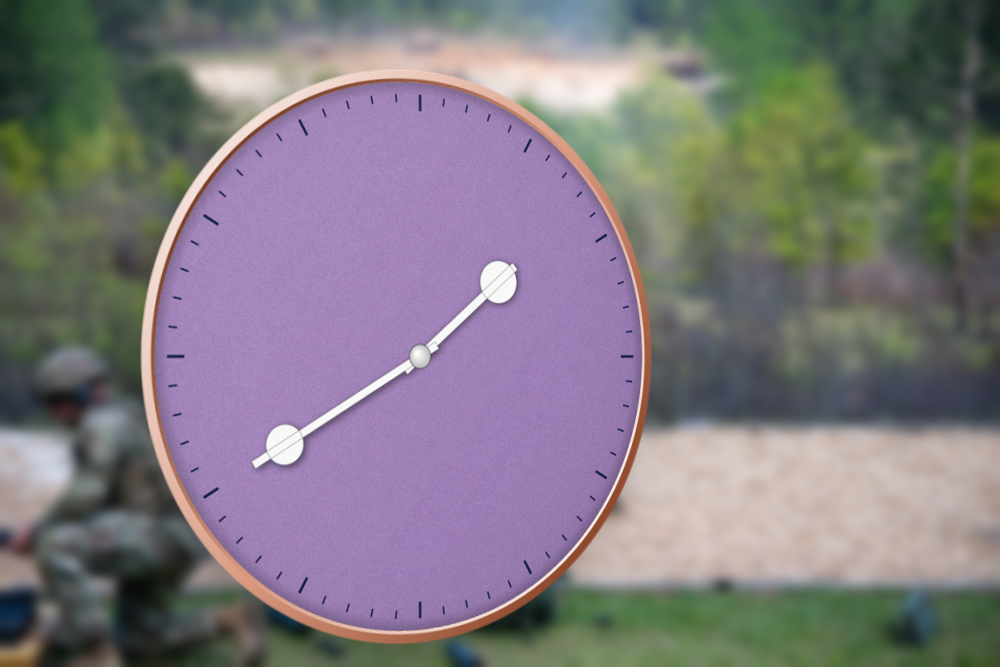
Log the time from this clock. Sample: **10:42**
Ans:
**1:40**
